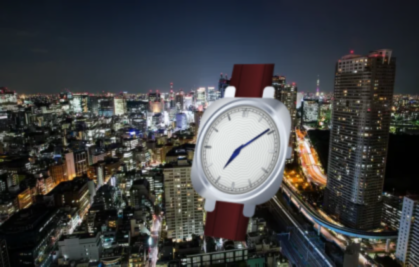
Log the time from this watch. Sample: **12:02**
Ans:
**7:09**
